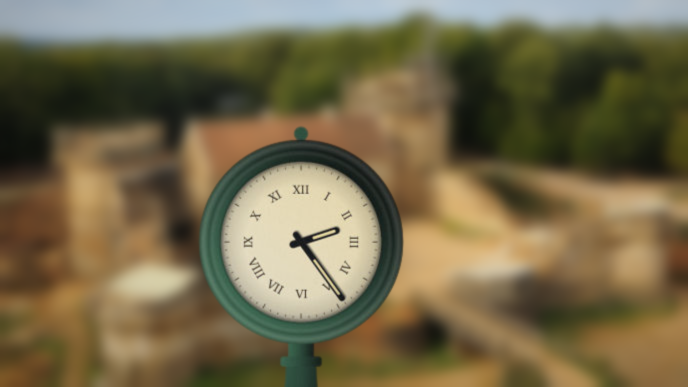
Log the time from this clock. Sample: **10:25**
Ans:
**2:24**
